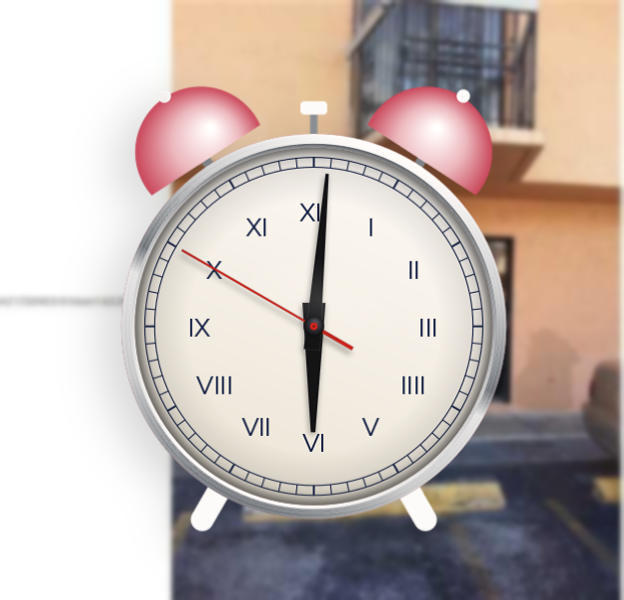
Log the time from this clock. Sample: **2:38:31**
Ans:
**6:00:50**
